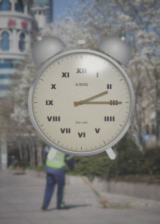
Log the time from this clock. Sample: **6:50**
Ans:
**2:15**
